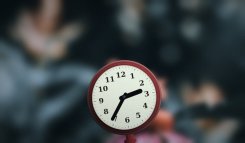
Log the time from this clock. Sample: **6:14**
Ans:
**2:36**
